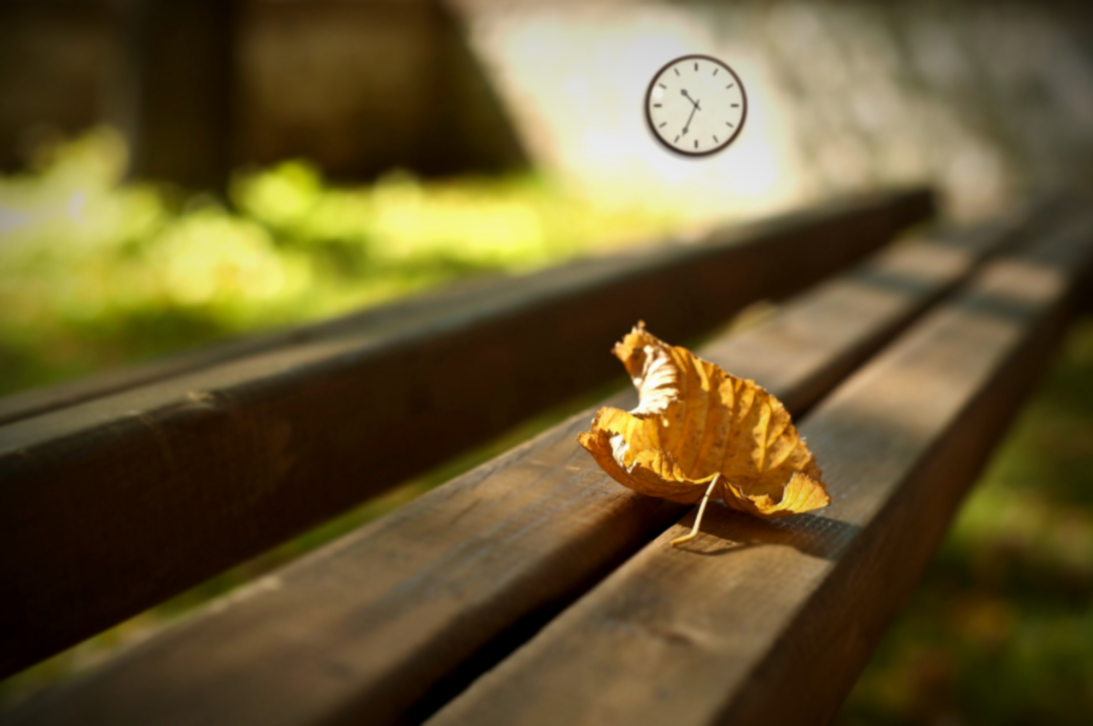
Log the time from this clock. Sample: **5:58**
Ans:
**10:34**
